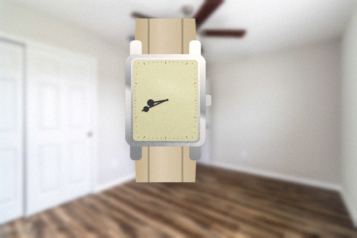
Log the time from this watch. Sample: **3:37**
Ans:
**8:41**
